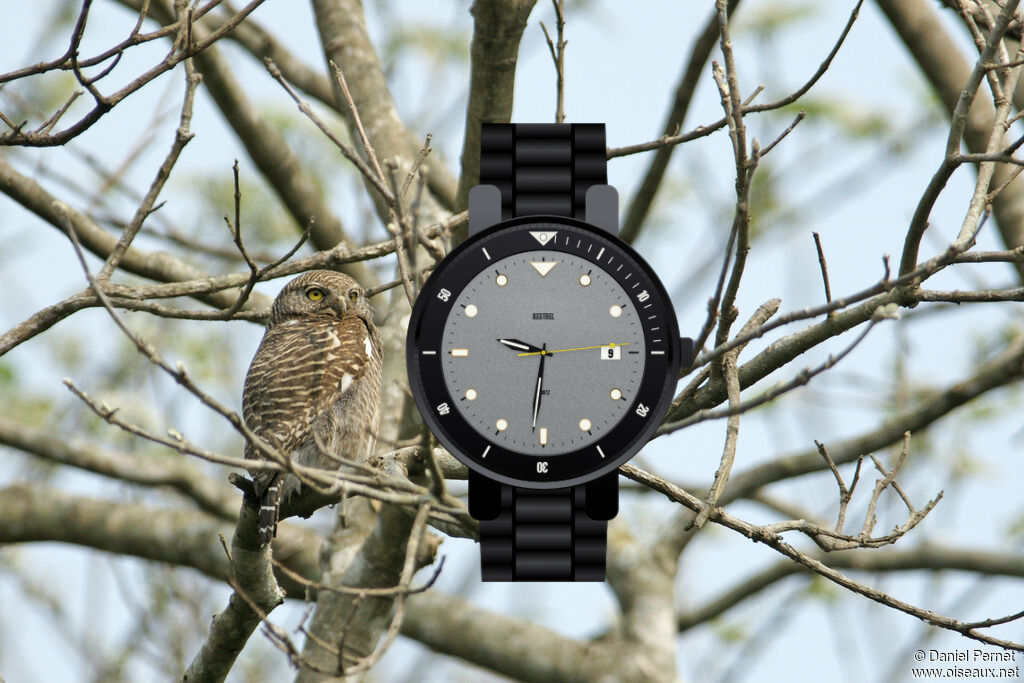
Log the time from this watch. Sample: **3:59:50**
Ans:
**9:31:14**
